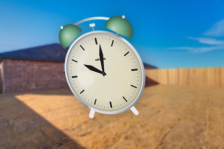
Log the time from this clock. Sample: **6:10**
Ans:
**10:01**
